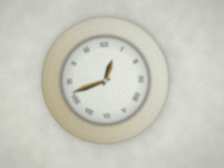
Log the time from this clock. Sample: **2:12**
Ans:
**12:42**
